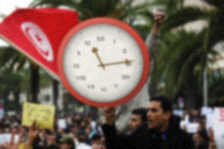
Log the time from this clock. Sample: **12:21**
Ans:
**11:14**
